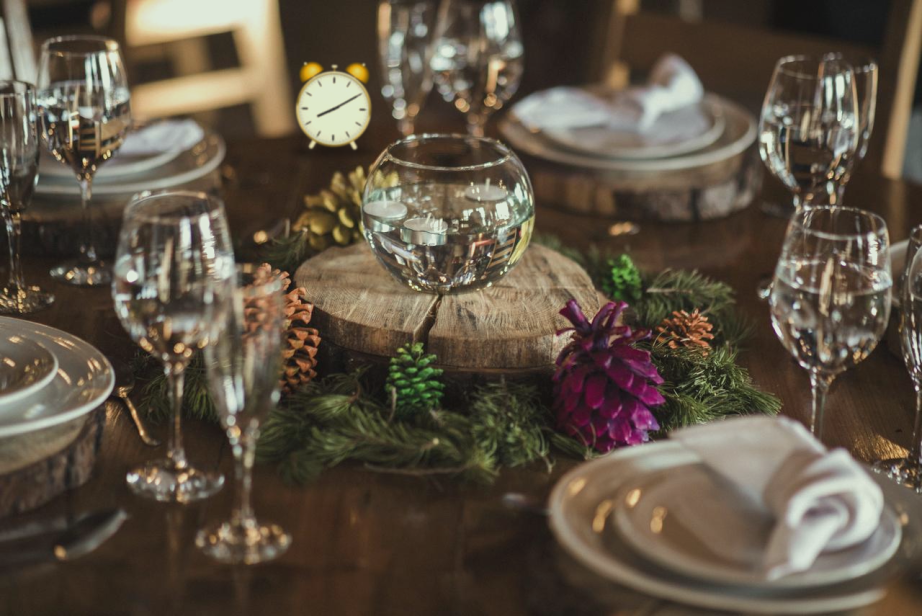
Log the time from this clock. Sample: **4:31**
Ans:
**8:10**
